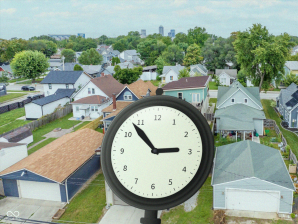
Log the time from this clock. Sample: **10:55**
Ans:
**2:53**
